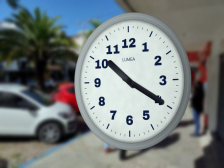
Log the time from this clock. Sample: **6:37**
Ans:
**10:20**
